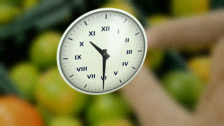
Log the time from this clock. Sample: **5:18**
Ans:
**10:30**
